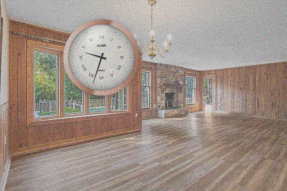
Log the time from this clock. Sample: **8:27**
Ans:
**9:33**
